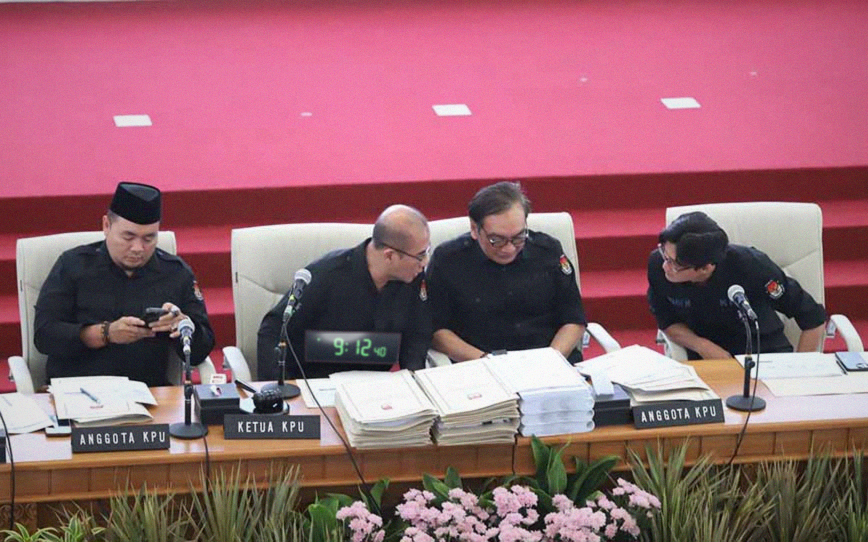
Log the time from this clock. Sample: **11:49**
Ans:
**9:12**
